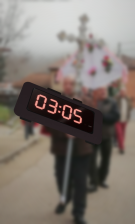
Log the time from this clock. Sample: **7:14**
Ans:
**3:05**
